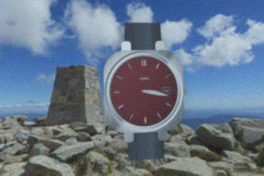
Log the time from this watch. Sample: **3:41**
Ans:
**3:17**
